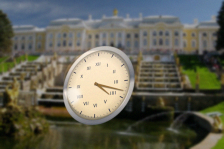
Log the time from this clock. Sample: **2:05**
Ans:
**4:18**
